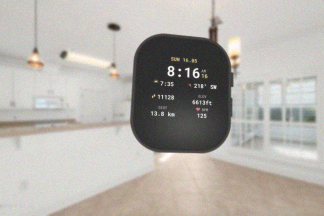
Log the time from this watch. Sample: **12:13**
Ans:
**8:16**
